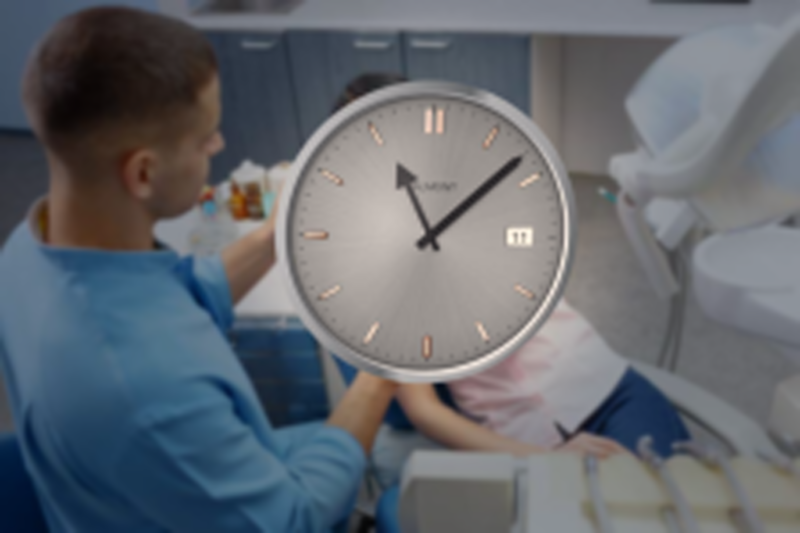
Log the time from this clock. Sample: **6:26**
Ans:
**11:08**
